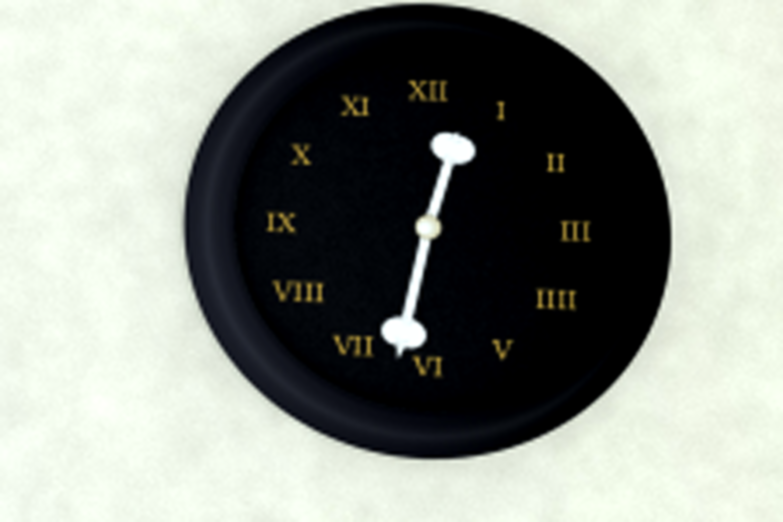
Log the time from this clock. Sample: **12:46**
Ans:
**12:32**
